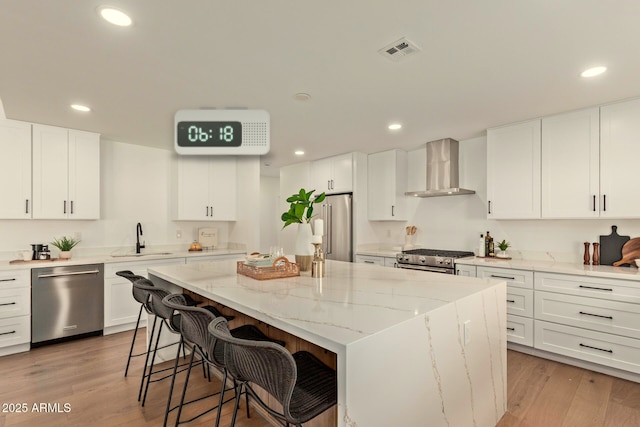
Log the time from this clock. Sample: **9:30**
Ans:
**6:18**
